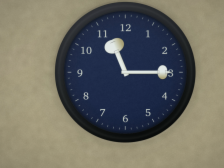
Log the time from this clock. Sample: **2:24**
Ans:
**11:15**
